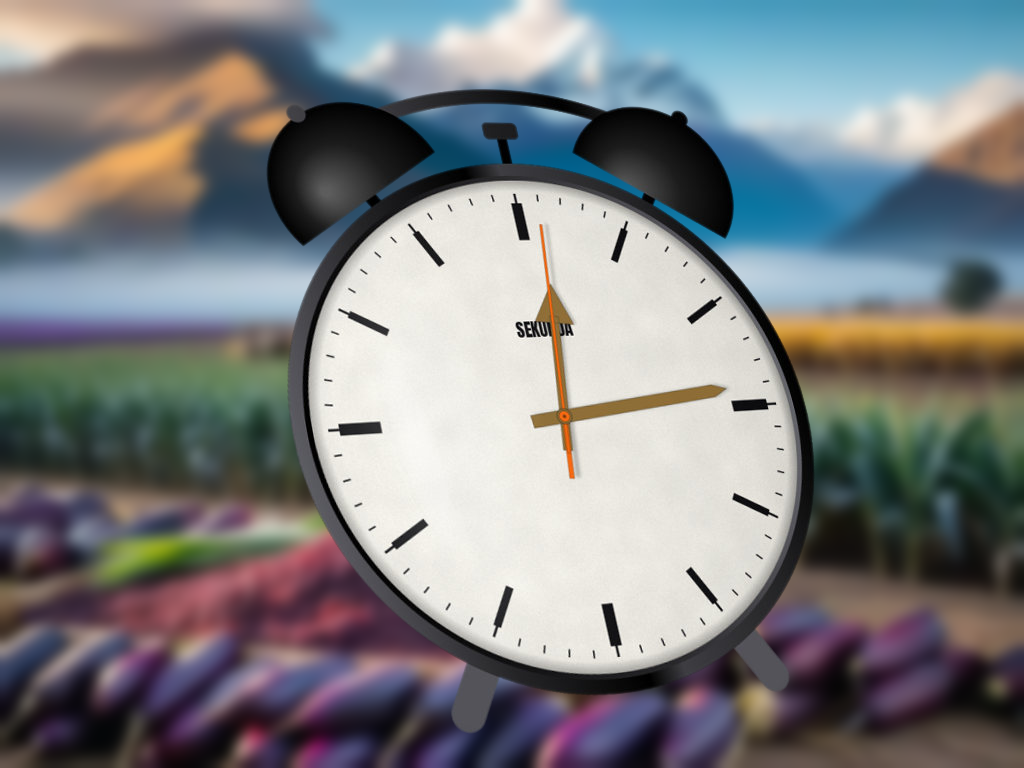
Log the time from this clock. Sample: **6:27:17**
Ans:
**12:14:01**
